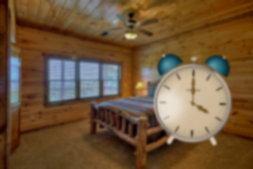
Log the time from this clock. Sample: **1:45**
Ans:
**4:00**
